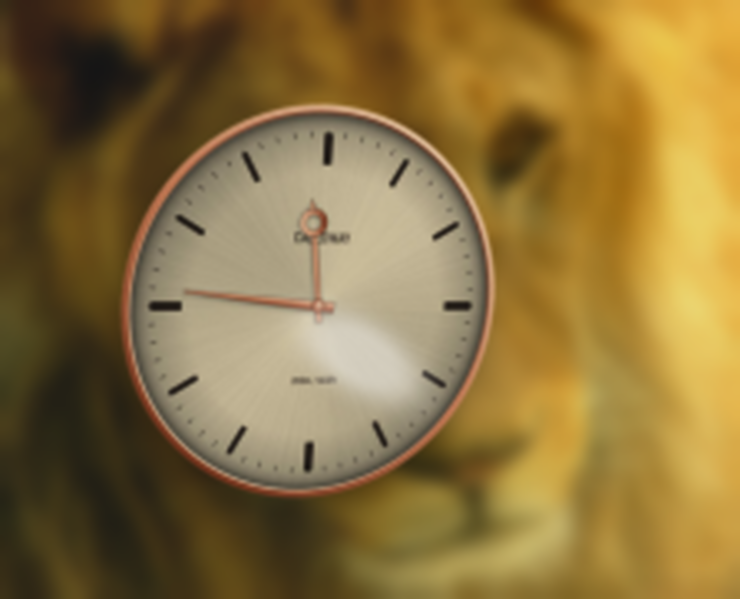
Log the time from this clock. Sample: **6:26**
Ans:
**11:46**
